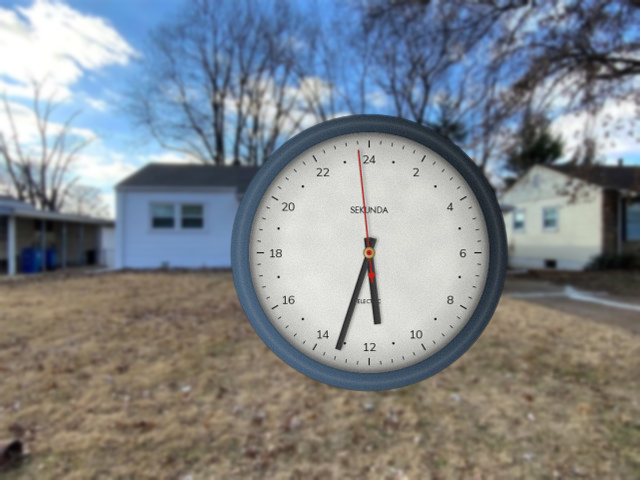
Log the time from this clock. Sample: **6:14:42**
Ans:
**11:32:59**
